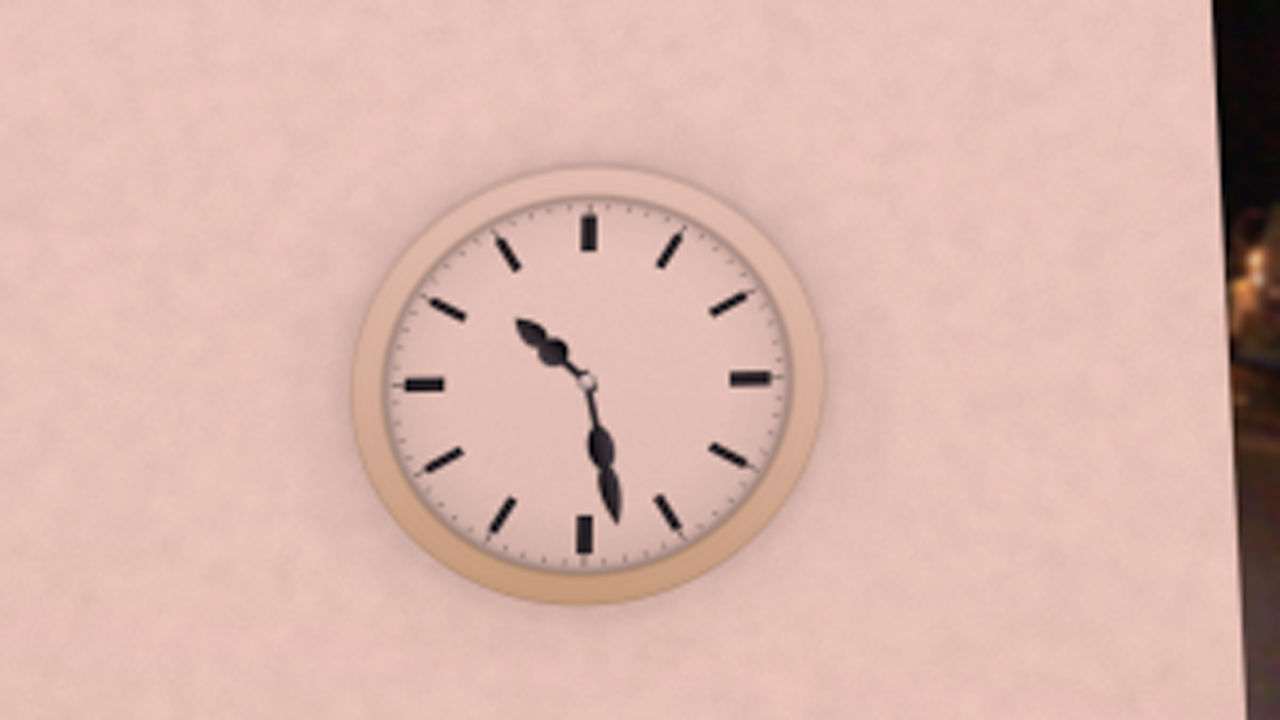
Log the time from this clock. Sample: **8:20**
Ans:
**10:28**
